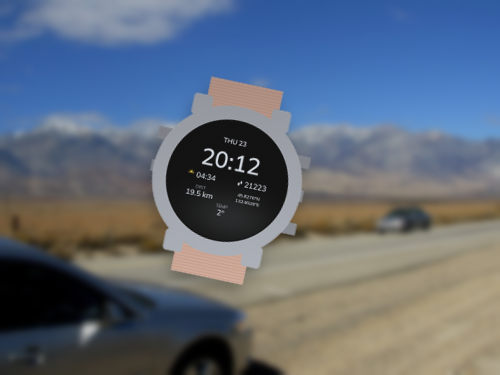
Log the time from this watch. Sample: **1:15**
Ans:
**20:12**
